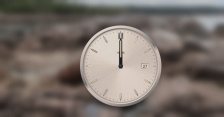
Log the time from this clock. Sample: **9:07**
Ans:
**12:00**
